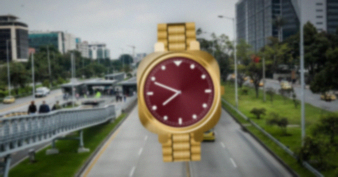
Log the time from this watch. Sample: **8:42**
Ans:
**7:49**
